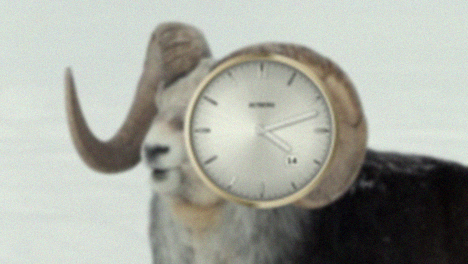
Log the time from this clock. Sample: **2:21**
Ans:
**4:12**
